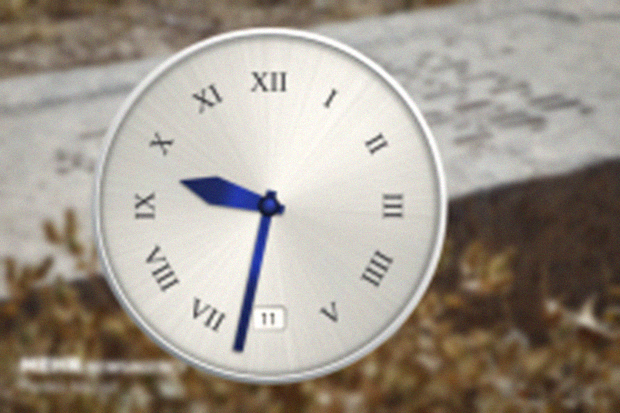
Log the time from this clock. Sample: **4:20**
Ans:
**9:32**
